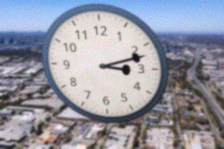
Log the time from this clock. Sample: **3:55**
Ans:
**3:12**
